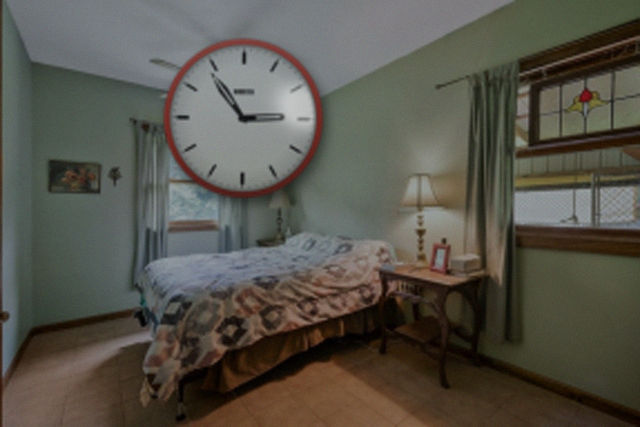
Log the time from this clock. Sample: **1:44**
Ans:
**2:54**
